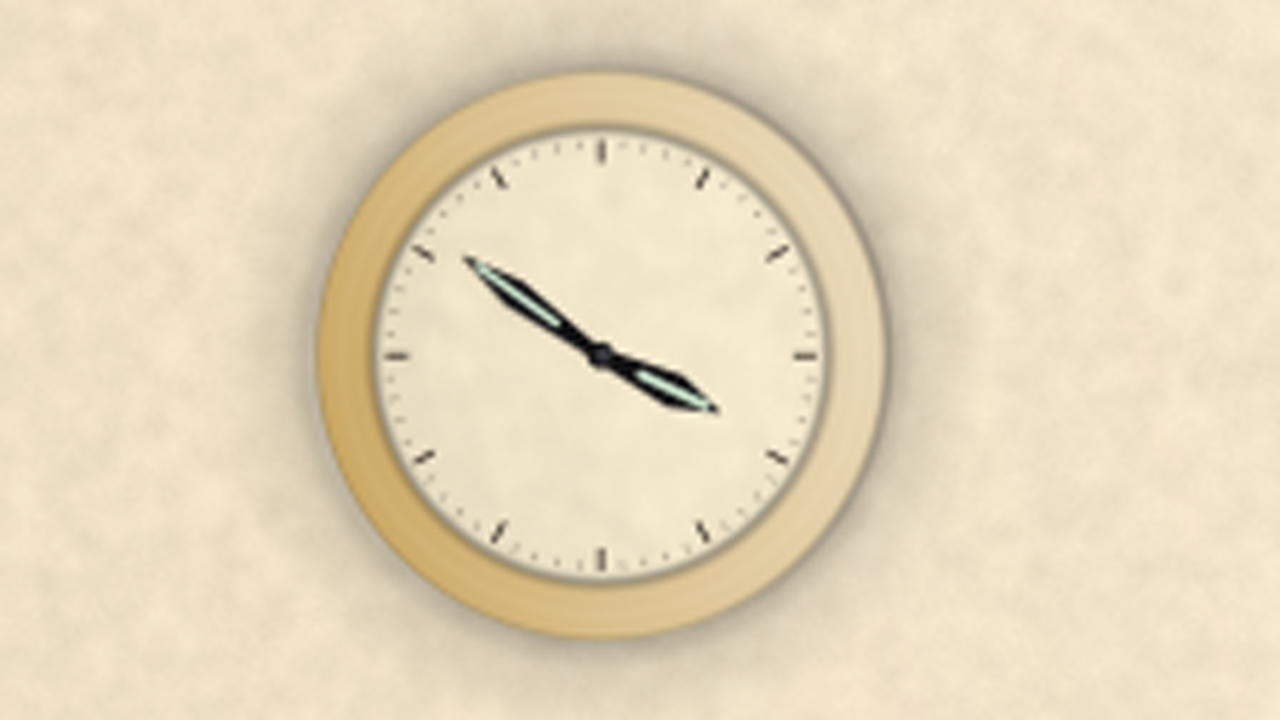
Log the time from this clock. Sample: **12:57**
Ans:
**3:51**
